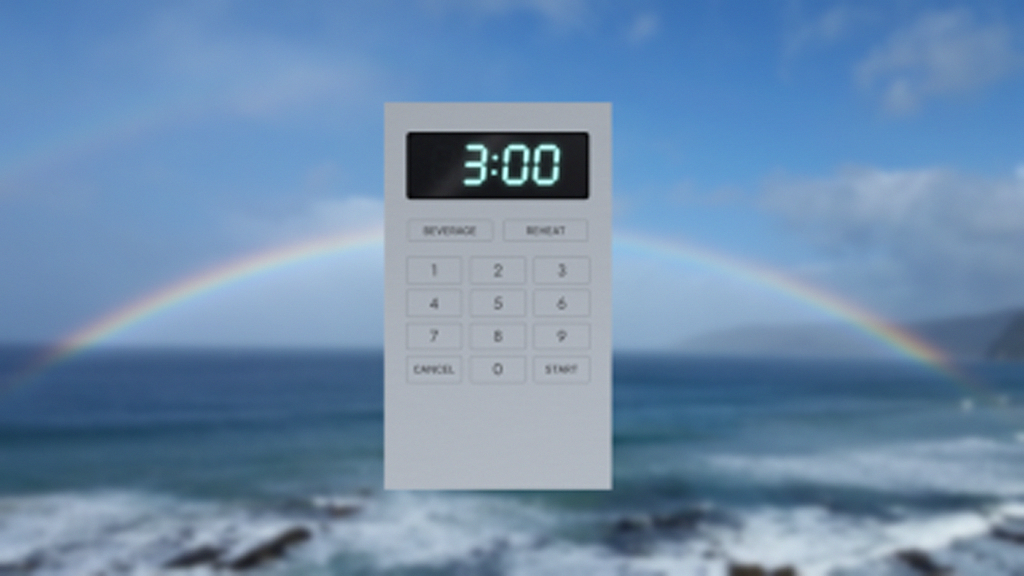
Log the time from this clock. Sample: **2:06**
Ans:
**3:00**
